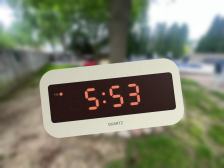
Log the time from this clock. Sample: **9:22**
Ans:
**5:53**
